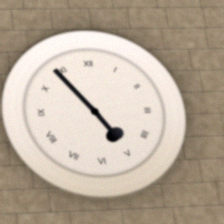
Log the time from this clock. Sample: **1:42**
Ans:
**4:54**
